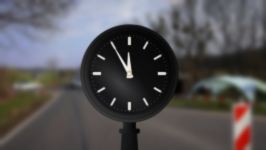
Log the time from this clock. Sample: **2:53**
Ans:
**11:55**
